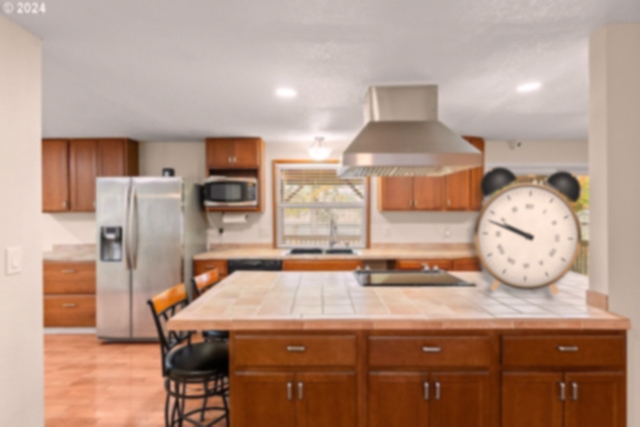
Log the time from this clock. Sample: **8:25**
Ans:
**9:48**
